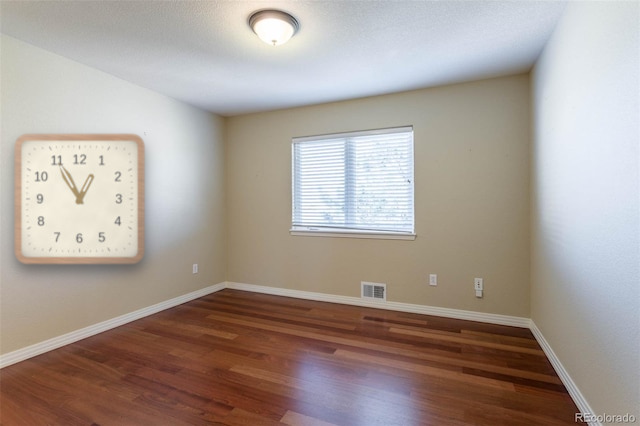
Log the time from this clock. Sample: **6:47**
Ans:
**12:55**
